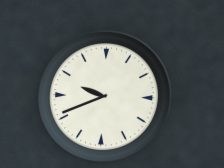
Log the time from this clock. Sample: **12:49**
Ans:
**9:41**
